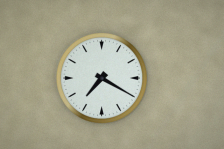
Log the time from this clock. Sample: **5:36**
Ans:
**7:20**
